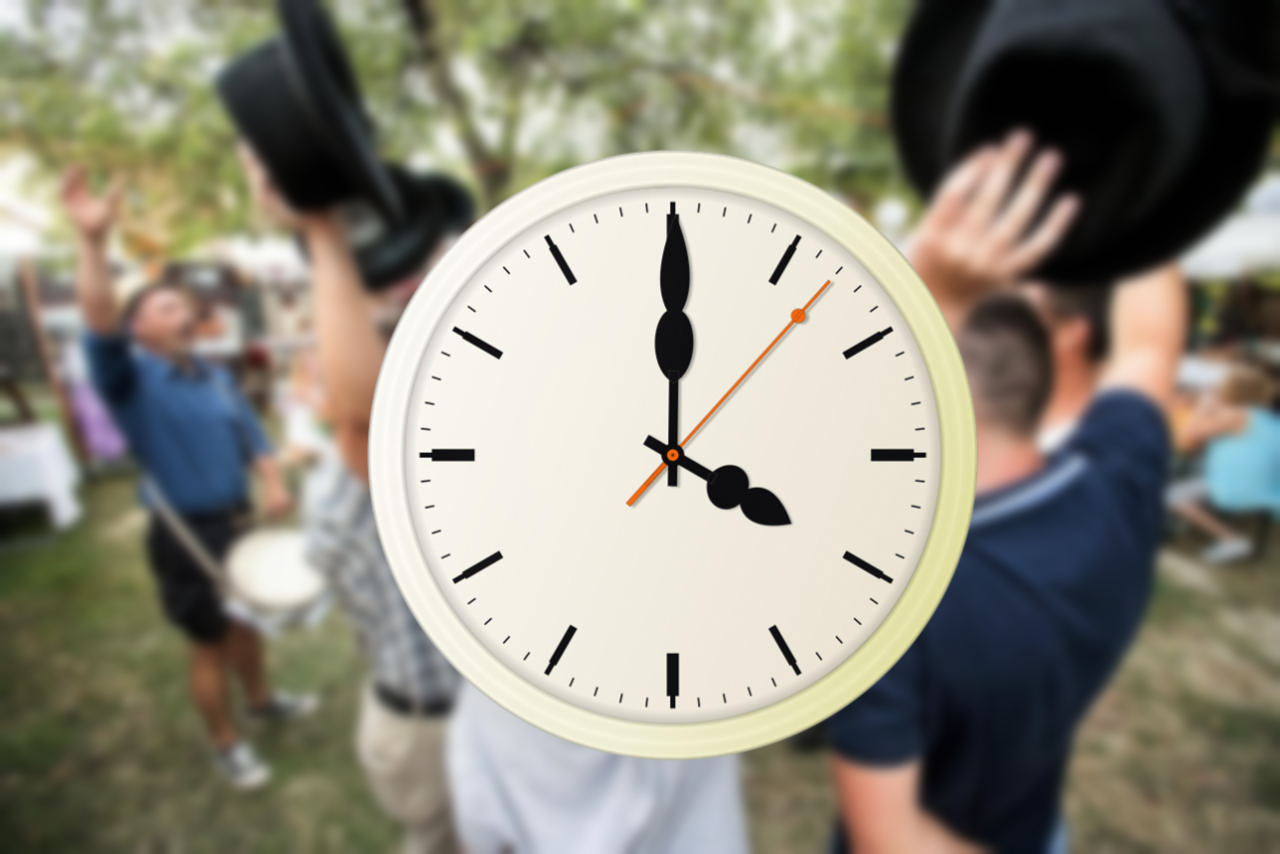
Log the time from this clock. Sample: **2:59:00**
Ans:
**4:00:07**
